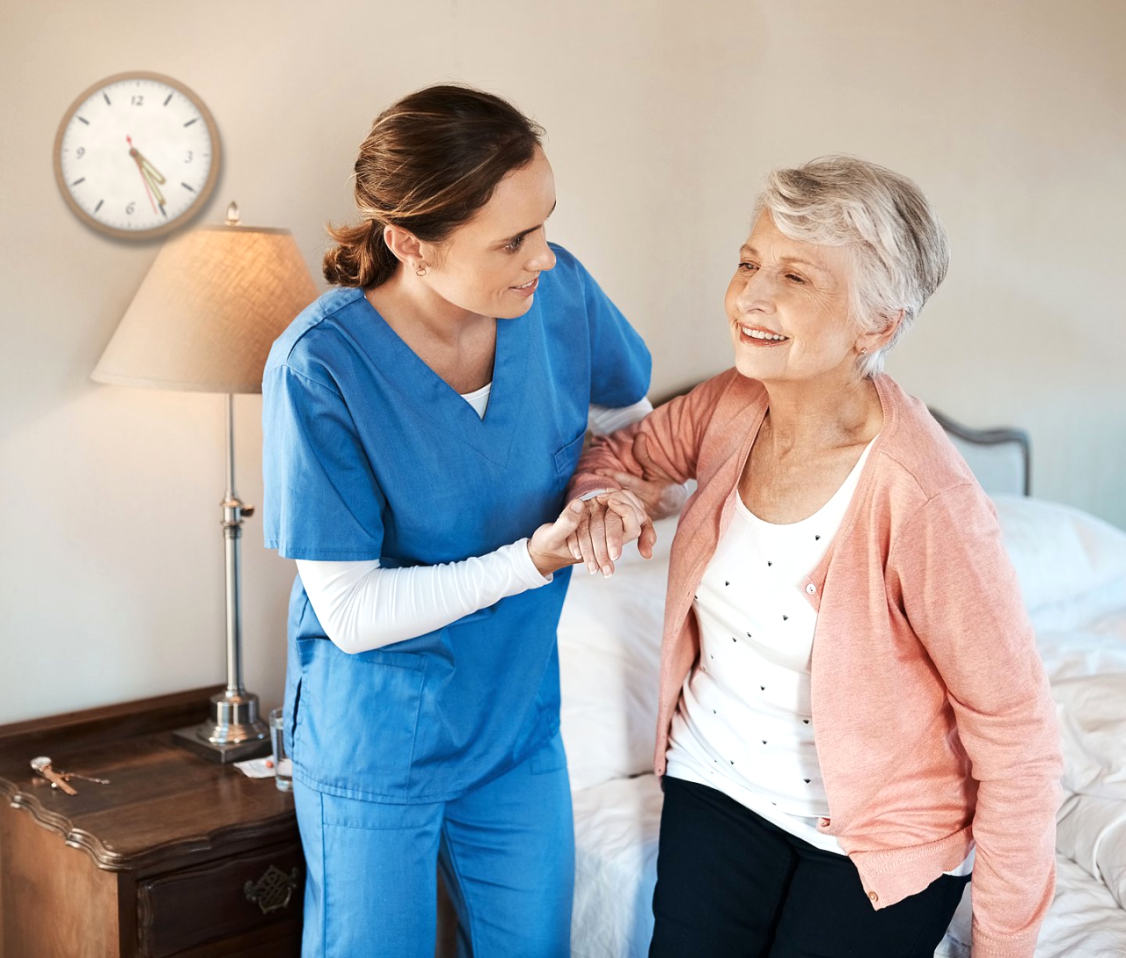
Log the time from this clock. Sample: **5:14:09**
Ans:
**4:24:26**
